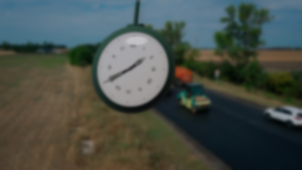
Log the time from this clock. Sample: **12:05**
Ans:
**1:40**
